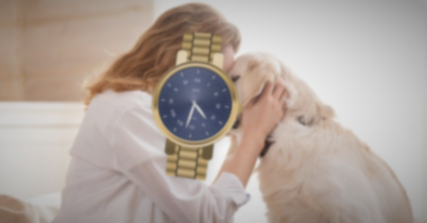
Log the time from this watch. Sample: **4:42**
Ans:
**4:32**
